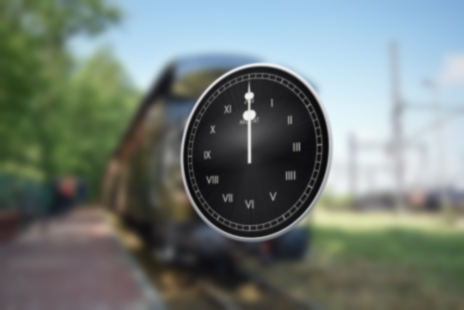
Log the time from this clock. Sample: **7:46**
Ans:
**12:00**
